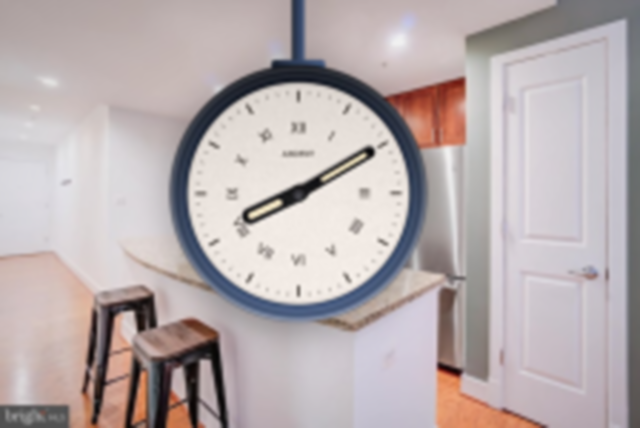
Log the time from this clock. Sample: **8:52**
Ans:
**8:10**
